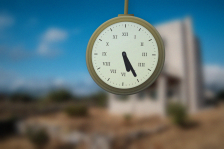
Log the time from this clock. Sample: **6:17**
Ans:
**5:25**
